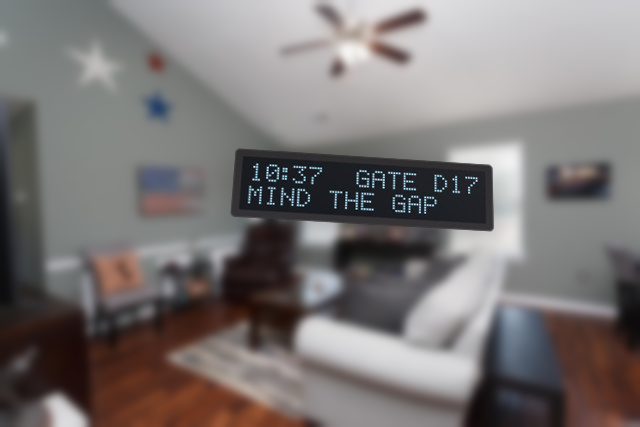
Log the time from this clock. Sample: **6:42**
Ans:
**10:37**
